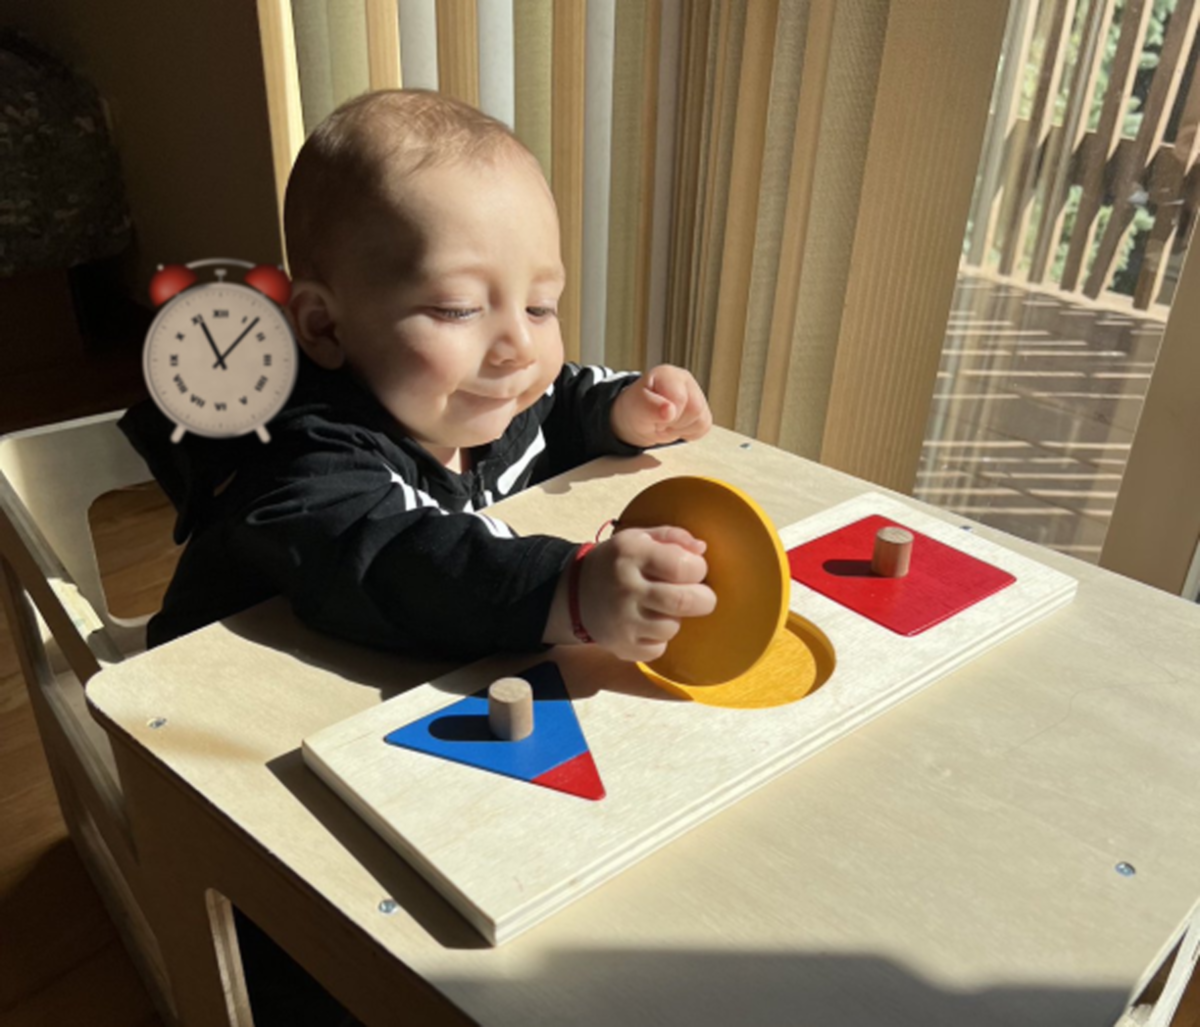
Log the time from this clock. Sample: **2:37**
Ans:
**11:07**
